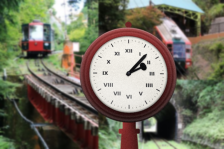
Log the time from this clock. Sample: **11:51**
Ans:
**2:07**
